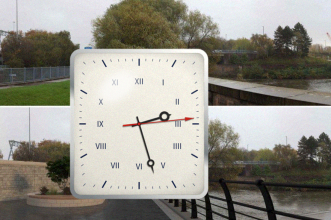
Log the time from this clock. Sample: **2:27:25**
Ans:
**2:27:14**
